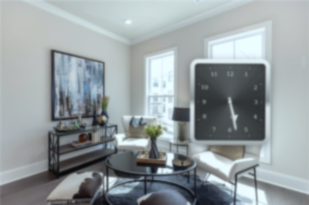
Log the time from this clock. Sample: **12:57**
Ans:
**5:28**
